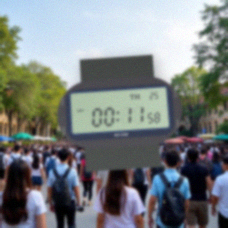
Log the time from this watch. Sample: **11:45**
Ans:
**0:11**
